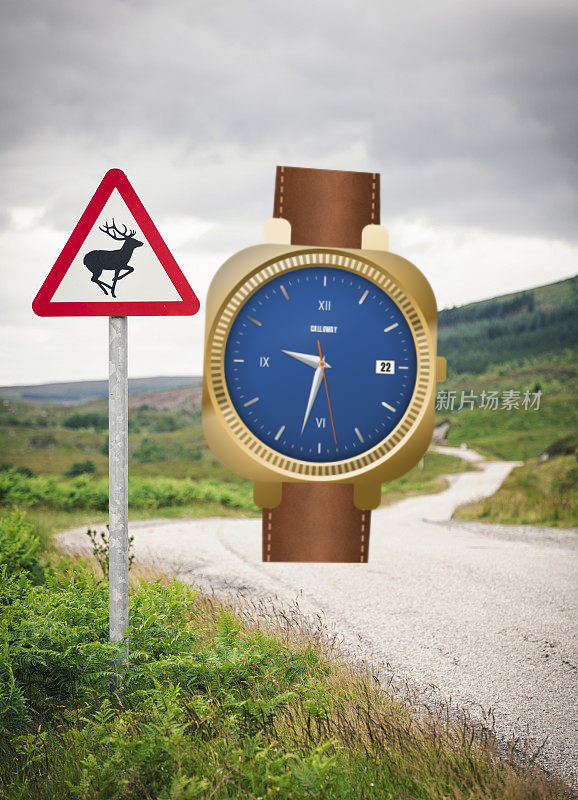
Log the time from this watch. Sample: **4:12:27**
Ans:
**9:32:28**
